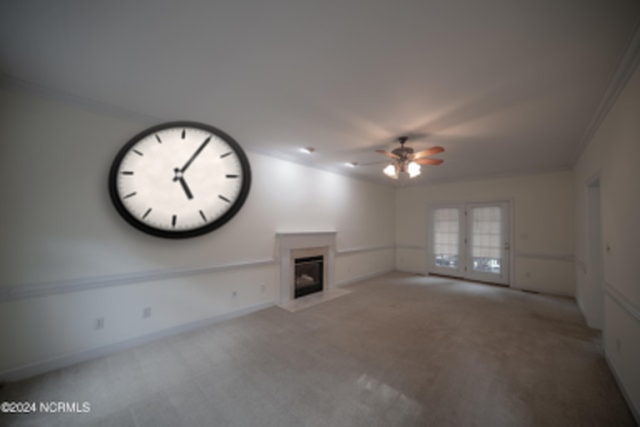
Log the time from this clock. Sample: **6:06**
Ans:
**5:05**
